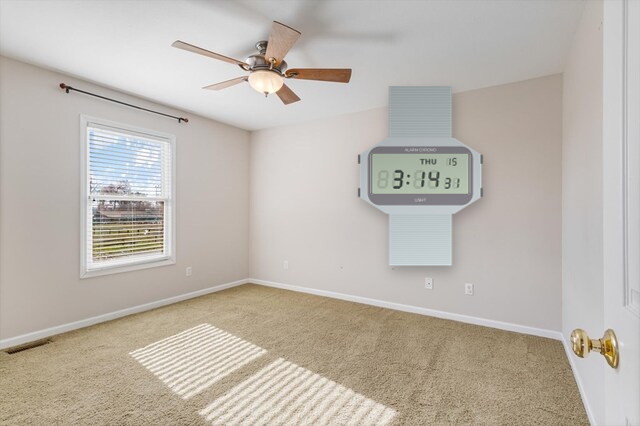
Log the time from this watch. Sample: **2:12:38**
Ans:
**3:14:31**
